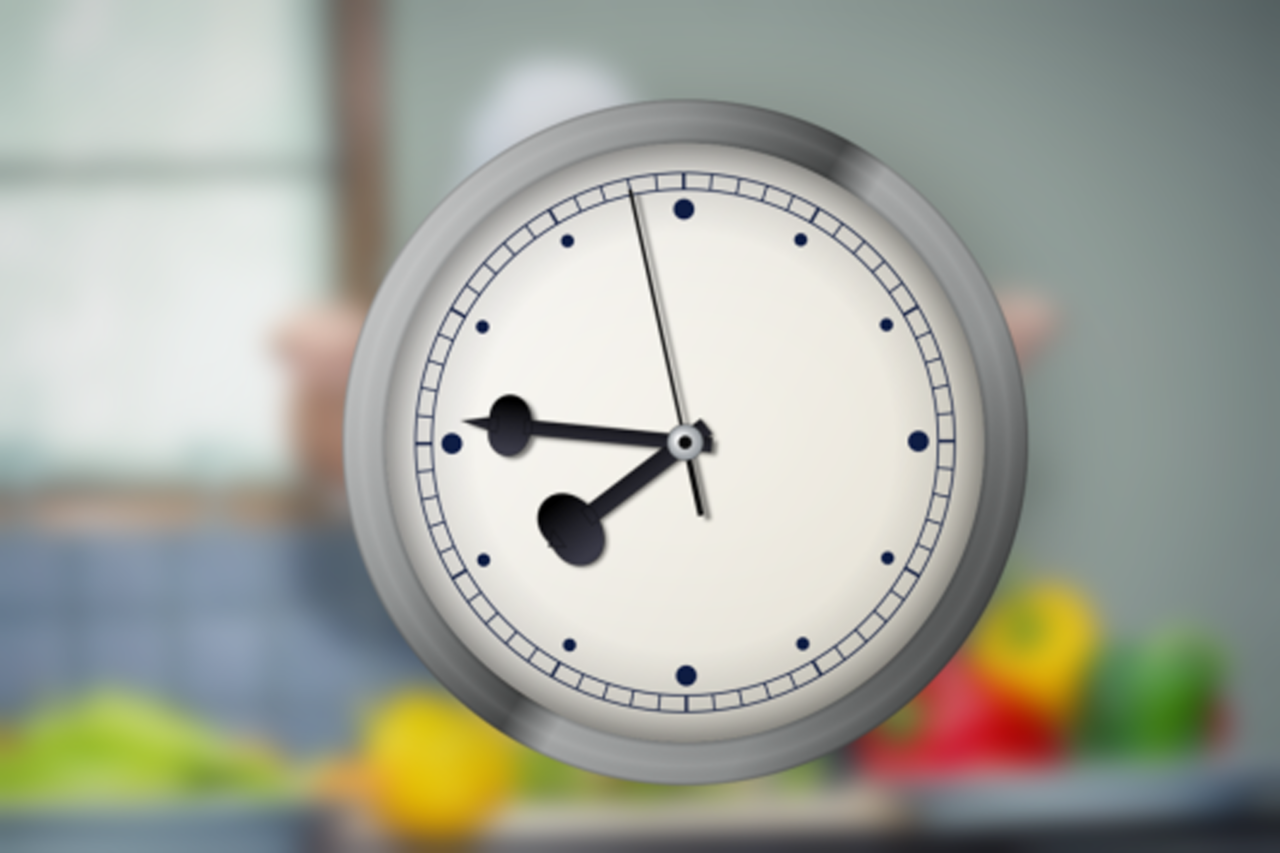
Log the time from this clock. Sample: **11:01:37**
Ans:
**7:45:58**
